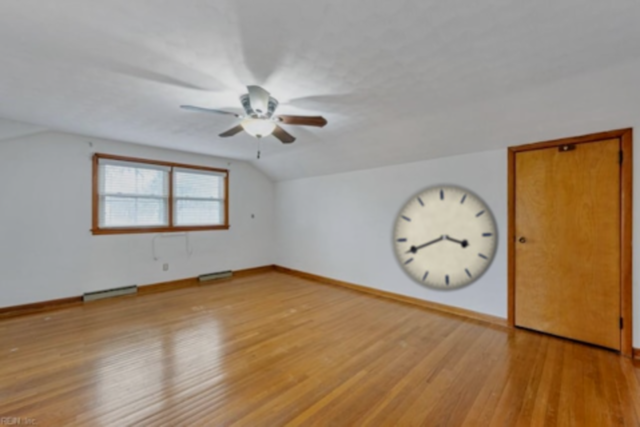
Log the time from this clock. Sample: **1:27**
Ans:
**3:42**
